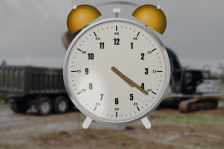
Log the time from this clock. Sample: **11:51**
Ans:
**4:21**
